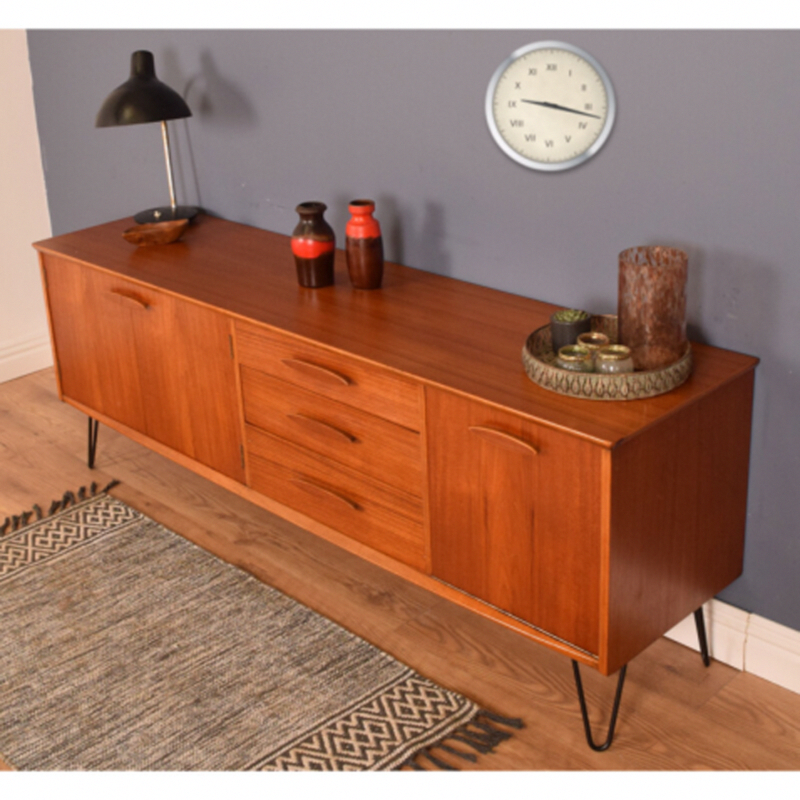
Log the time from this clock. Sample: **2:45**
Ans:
**9:17**
